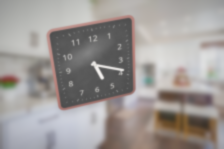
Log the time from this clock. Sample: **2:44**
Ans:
**5:19**
